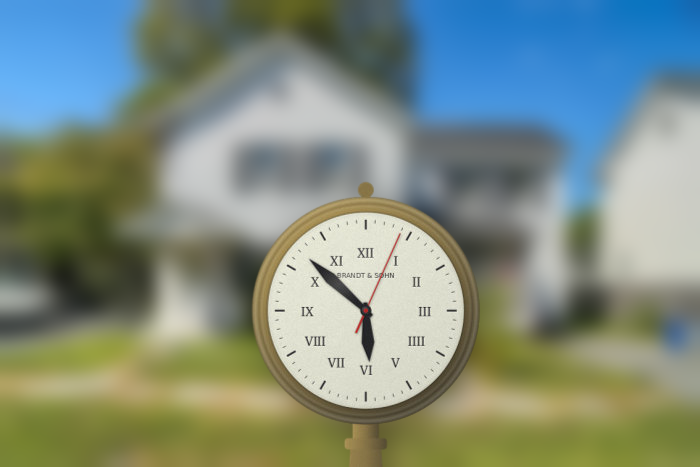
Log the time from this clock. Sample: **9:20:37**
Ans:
**5:52:04**
